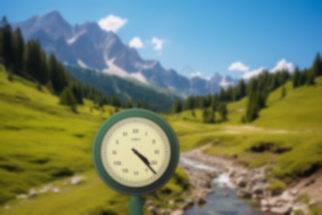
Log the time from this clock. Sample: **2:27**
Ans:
**4:23**
